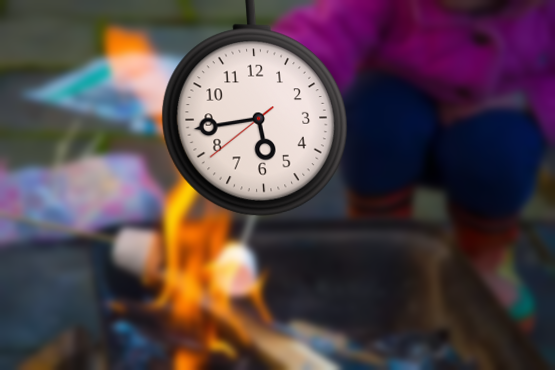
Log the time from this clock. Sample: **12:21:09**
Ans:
**5:43:39**
